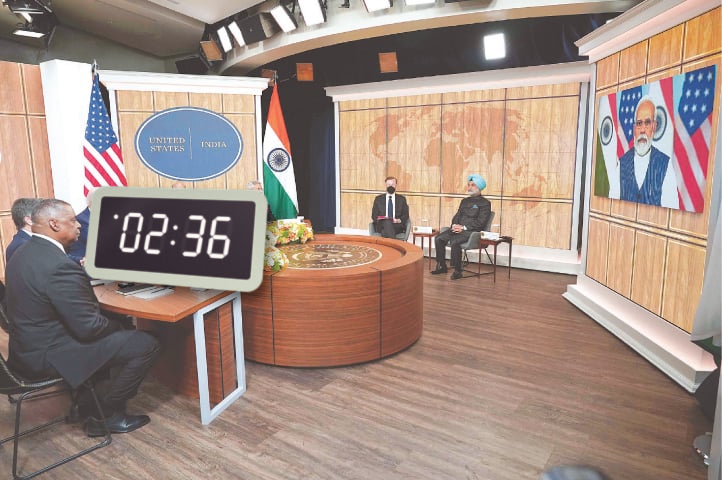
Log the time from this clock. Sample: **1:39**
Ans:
**2:36**
